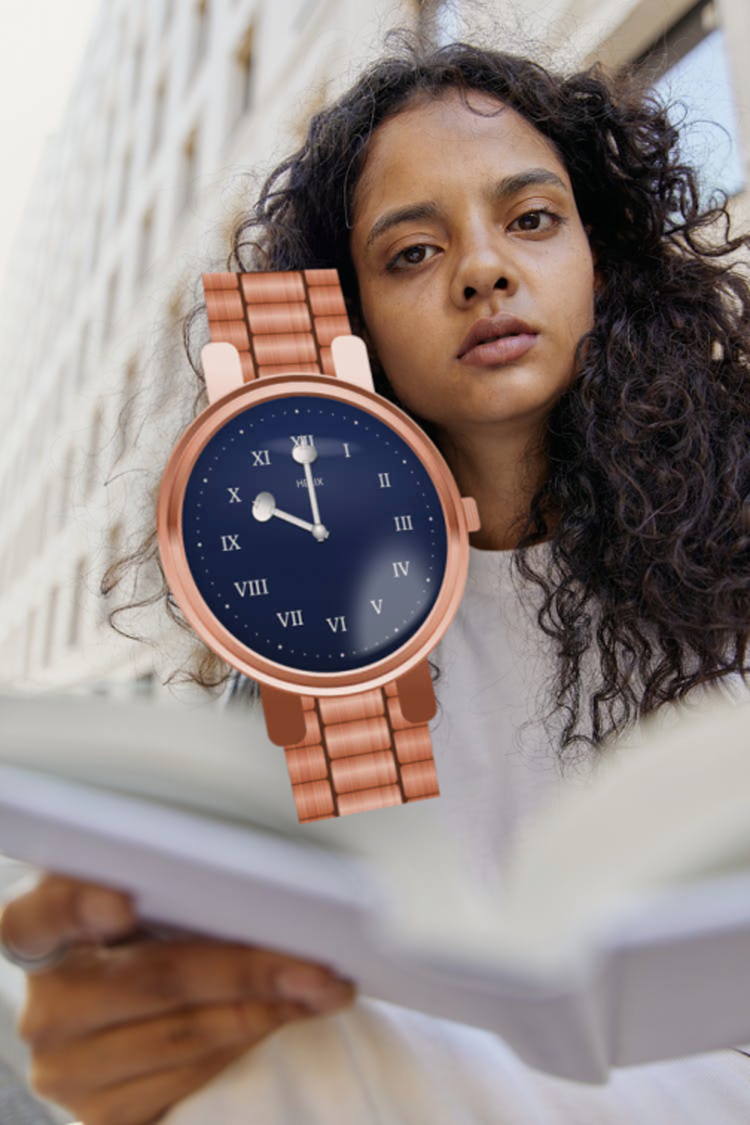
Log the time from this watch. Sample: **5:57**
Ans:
**10:00**
